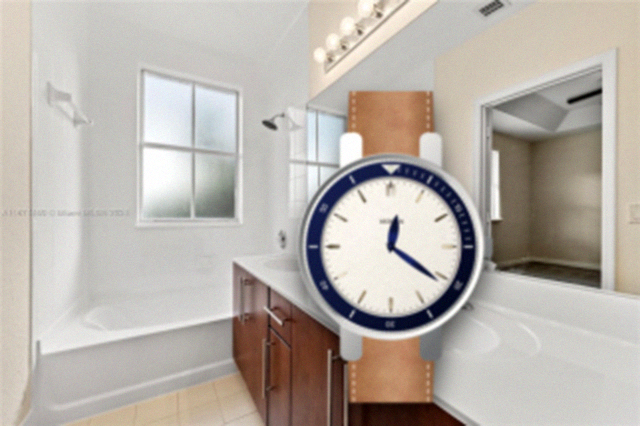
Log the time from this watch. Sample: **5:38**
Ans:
**12:21**
